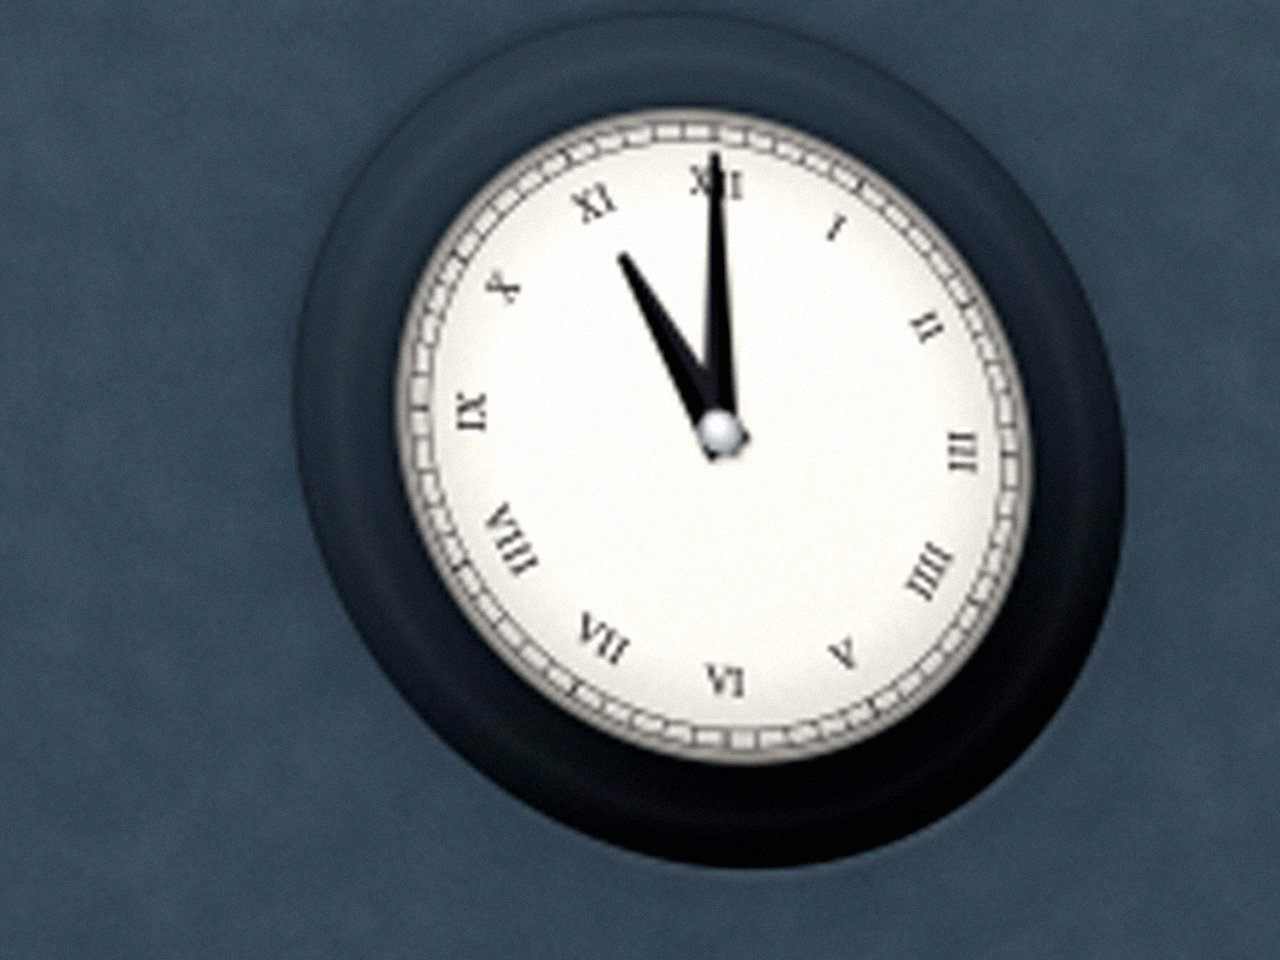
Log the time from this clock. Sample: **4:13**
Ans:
**11:00**
